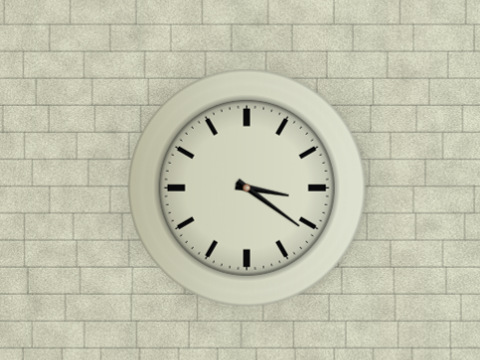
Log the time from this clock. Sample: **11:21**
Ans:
**3:21**
